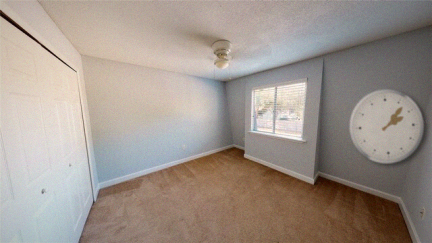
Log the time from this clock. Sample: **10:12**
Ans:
**2:07**
